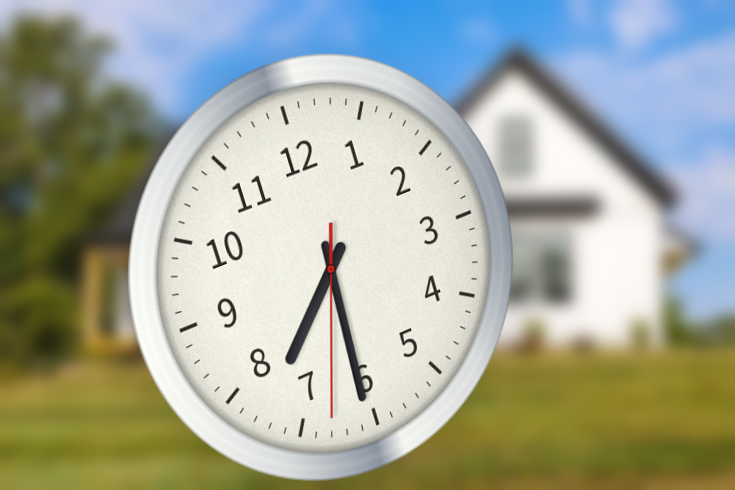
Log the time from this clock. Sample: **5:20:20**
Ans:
**7:30:33**
